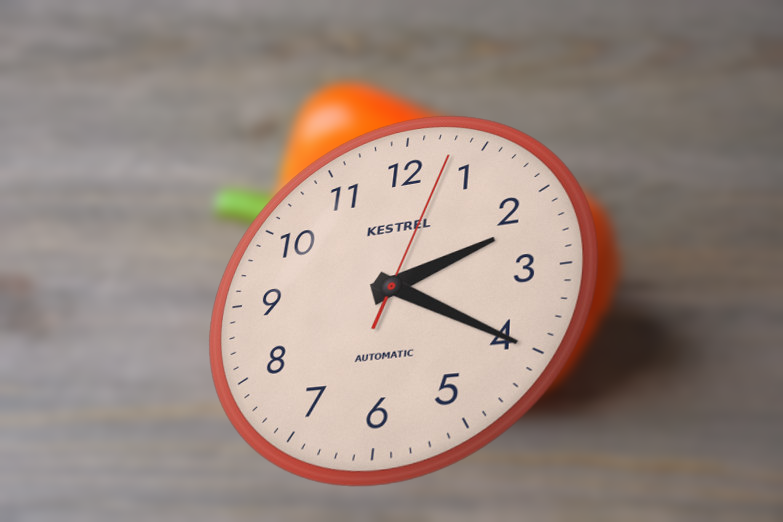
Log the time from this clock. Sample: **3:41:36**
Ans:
**2:20:03**
